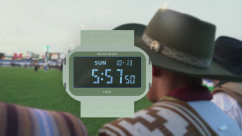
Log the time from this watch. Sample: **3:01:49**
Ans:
**5:57:50**
